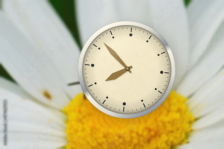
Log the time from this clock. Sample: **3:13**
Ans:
**7:52**
